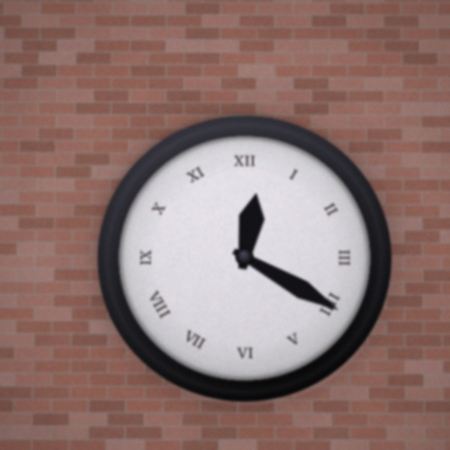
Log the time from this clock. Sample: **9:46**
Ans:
**12:20**
